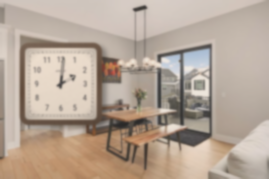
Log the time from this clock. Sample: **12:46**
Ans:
**2:01**
